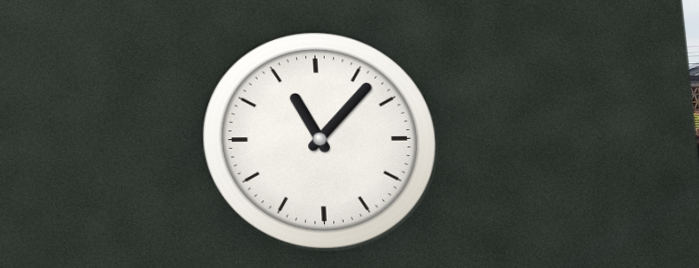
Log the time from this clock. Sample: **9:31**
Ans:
**11:07**
